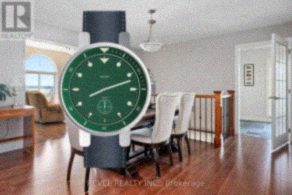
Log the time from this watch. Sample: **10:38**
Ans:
**8:12**
